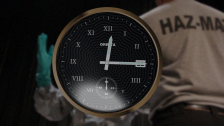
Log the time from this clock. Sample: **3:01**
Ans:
**12:15**
